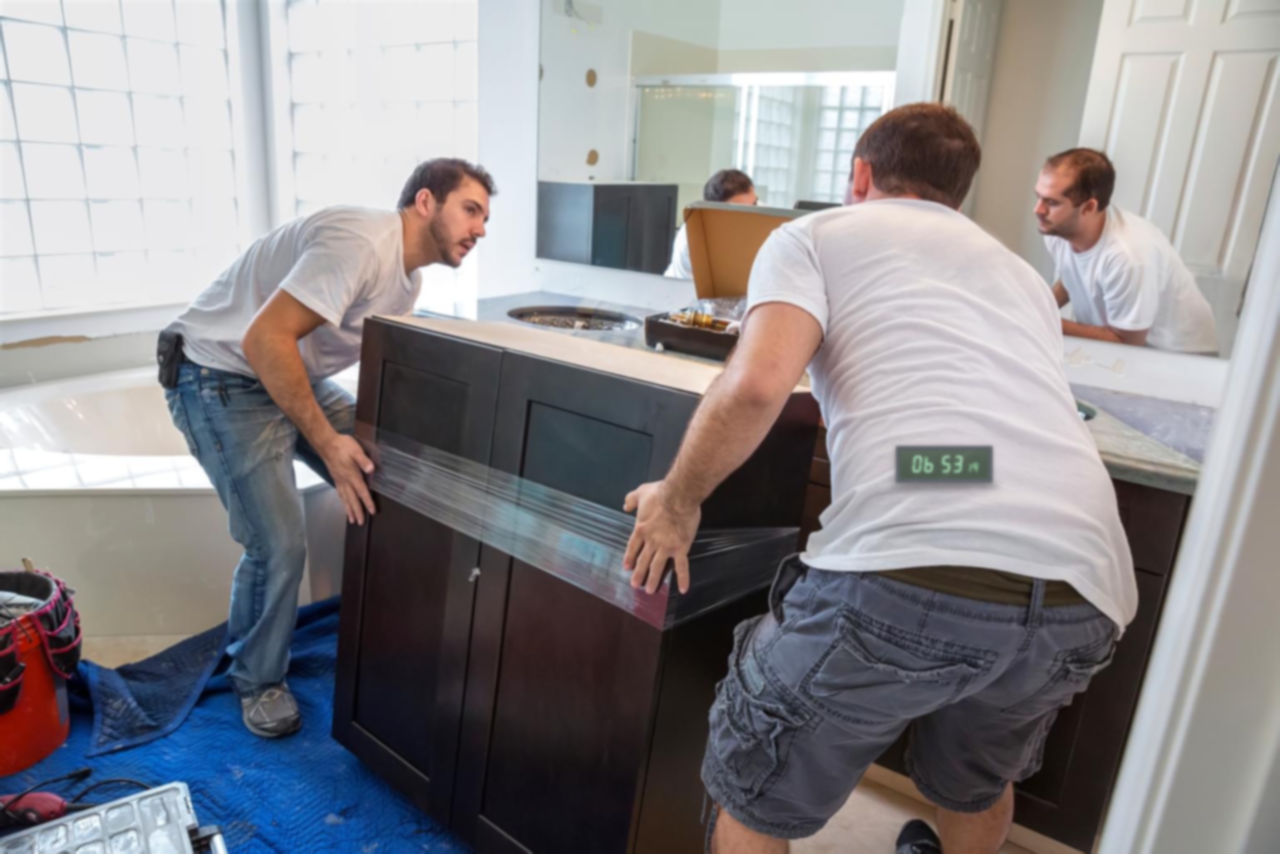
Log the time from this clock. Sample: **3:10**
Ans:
**6:53**
